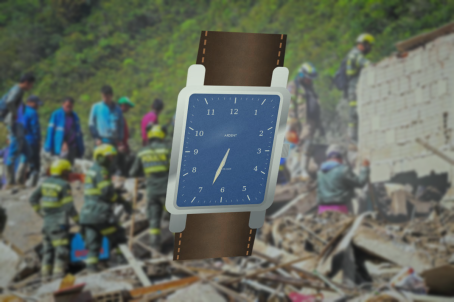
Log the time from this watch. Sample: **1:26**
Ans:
**6:33**
